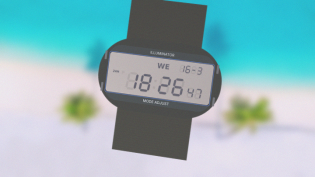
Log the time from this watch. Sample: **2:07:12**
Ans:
**18:26:47**
